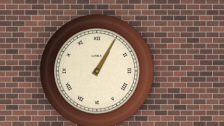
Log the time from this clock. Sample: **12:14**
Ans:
**1:05**
